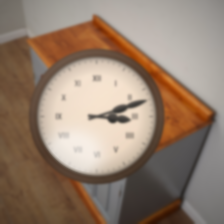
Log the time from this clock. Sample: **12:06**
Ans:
**3:12**
